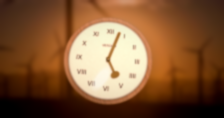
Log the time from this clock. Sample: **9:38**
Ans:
**5:03**
